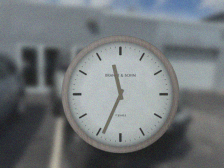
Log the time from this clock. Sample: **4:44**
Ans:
**11:34**
